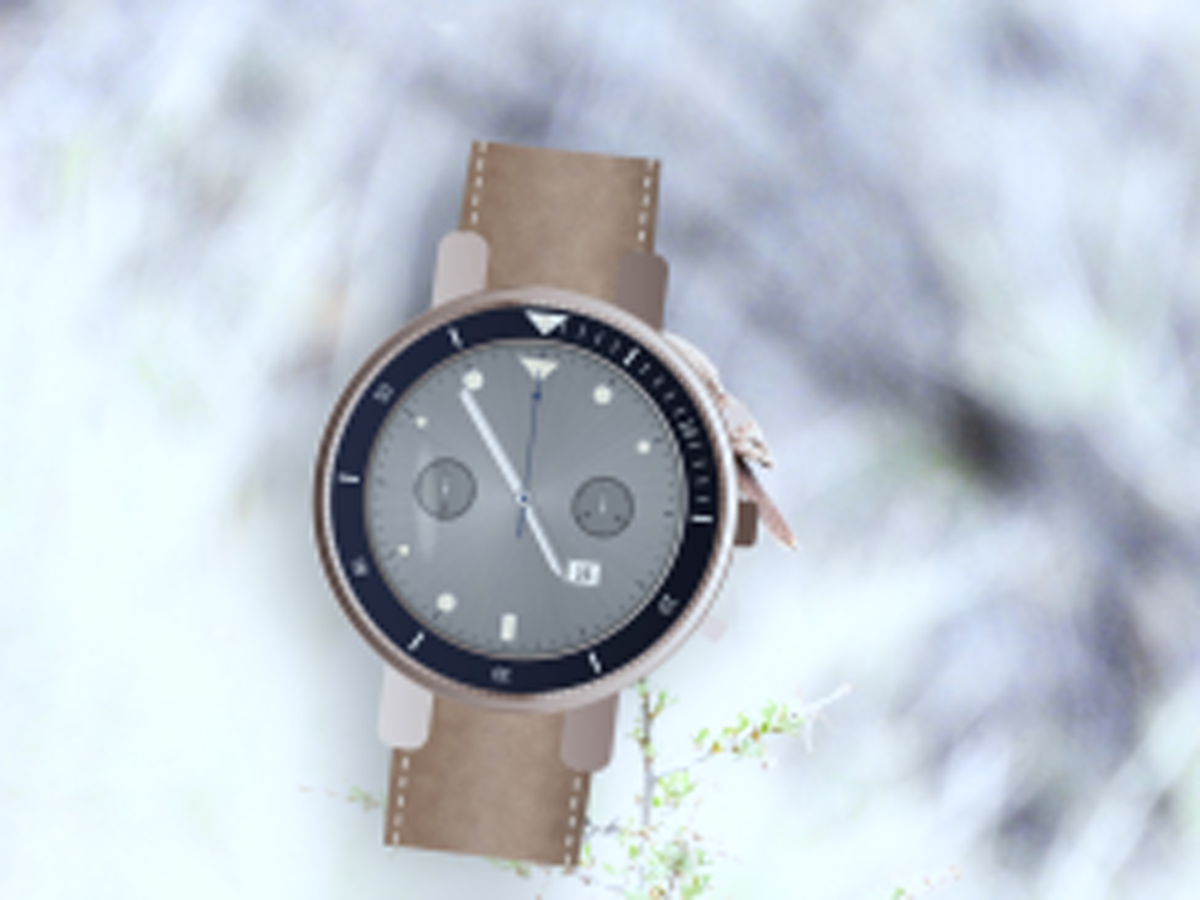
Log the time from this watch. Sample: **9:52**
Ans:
**4:54**
